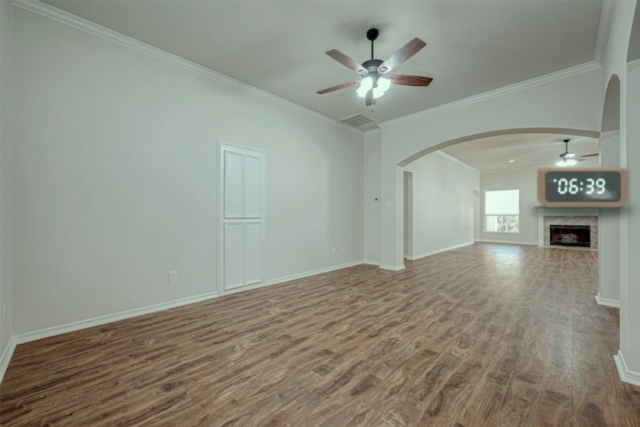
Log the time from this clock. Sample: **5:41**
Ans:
**6:39**
